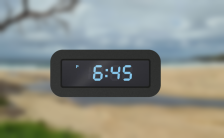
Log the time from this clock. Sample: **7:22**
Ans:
**6:45**
